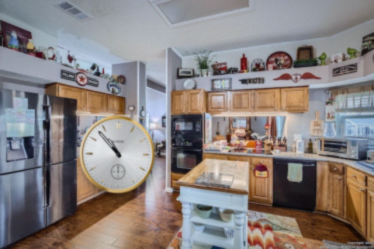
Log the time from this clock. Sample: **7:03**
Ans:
**10:53**
